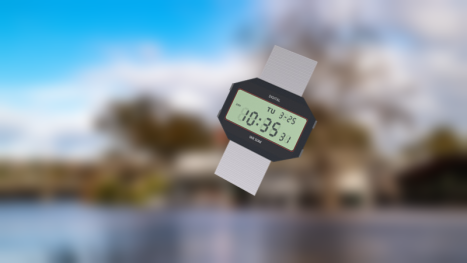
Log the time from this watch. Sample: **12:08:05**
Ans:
**10:35:31**
